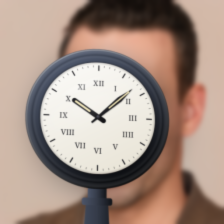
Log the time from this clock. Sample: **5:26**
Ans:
**10:08**
